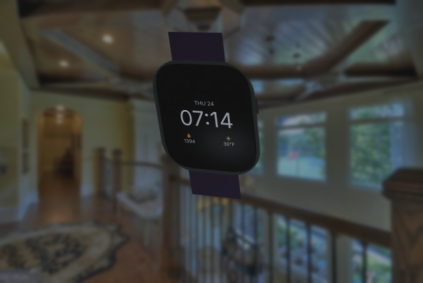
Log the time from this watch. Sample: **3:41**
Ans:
**7:14**
